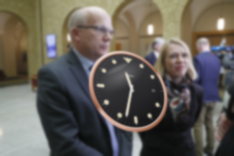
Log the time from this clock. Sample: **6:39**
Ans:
**11:33**
